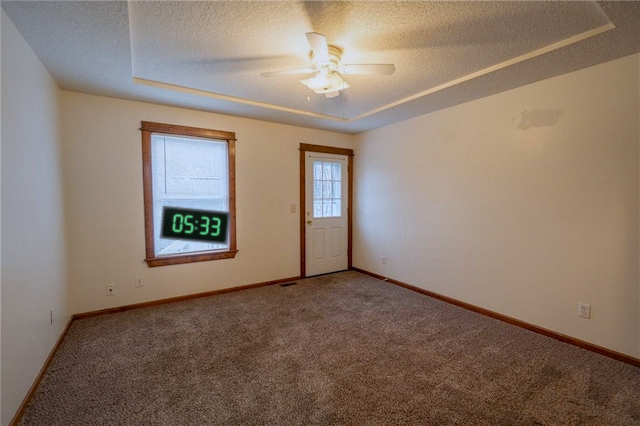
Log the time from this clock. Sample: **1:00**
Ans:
**5:33**
